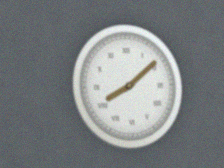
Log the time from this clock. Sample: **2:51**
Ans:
**8:09**
